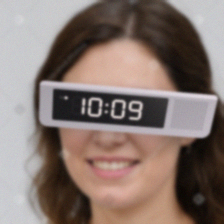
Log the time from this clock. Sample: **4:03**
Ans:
**10:09**
